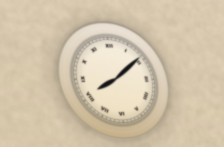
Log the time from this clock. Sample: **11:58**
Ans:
**8:09**
